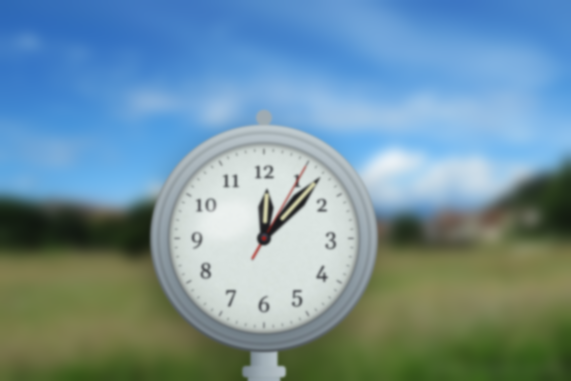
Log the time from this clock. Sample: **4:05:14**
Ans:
**12:07:05**
